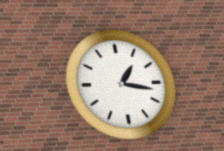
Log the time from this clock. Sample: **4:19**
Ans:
**1:17**
